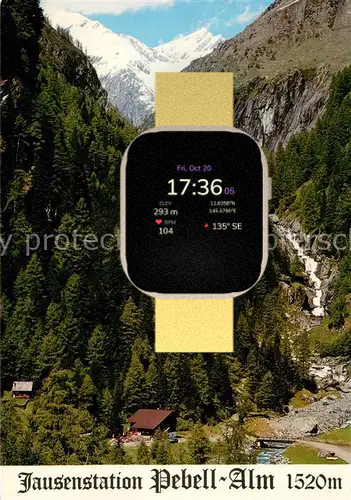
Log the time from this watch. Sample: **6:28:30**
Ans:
**17:36:05**
